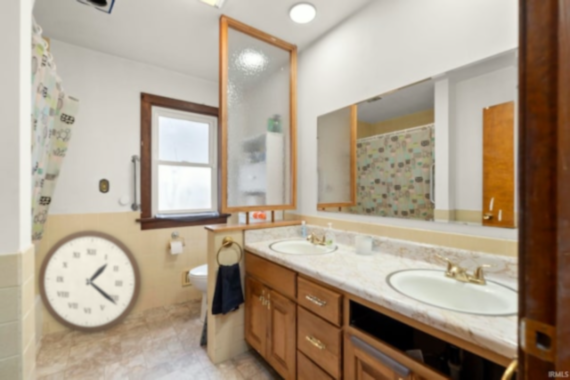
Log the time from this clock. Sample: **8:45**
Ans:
**1:21**
